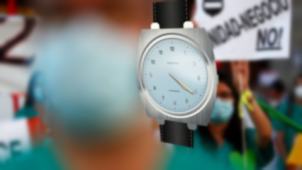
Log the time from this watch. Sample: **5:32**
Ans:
**4:21**
